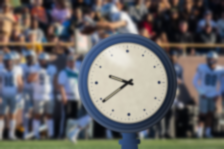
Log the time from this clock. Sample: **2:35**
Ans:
**9:39**
